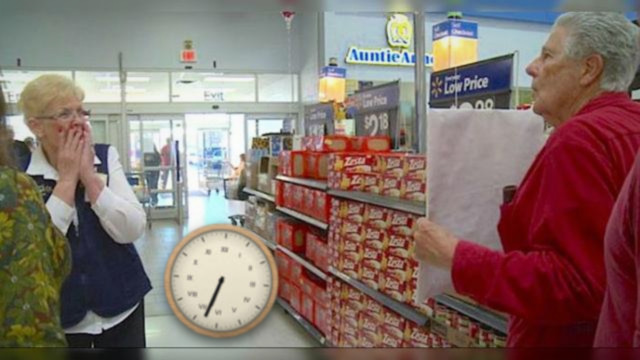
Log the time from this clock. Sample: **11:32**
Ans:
**6:33**
